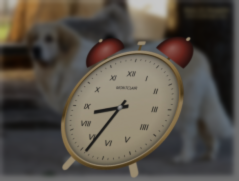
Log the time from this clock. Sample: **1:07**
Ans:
**8:34**
